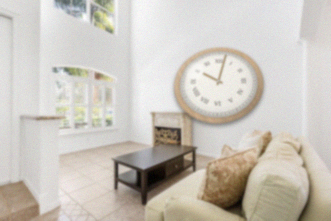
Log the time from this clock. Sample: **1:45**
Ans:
**10:02**
